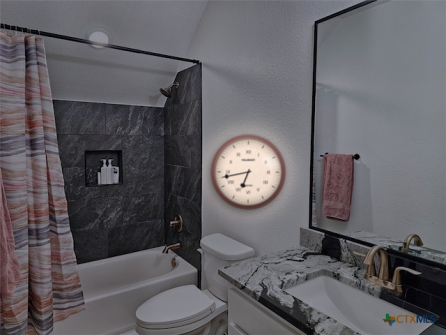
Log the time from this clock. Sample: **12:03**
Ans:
**6:43**
